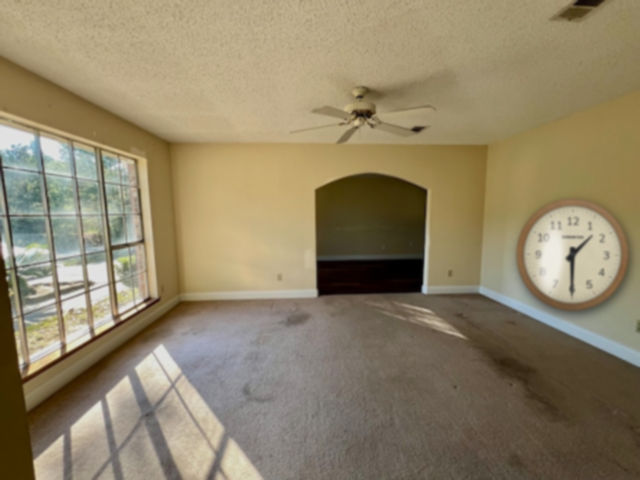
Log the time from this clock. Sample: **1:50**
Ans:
**1:30**
